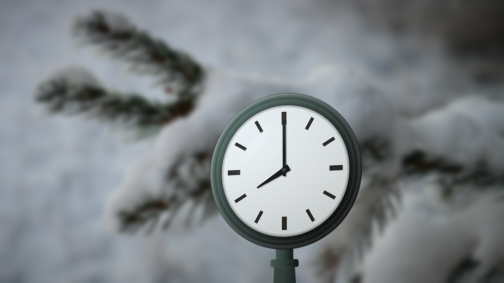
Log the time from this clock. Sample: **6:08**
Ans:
**8:00**
